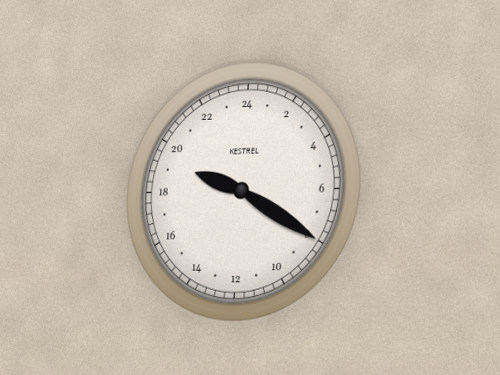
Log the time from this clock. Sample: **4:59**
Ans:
**19:20**
